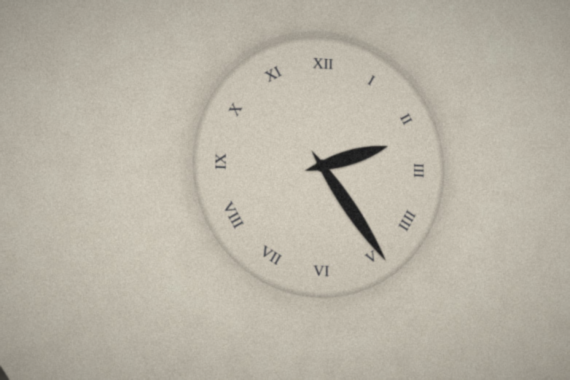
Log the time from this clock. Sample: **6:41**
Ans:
**2:24**
